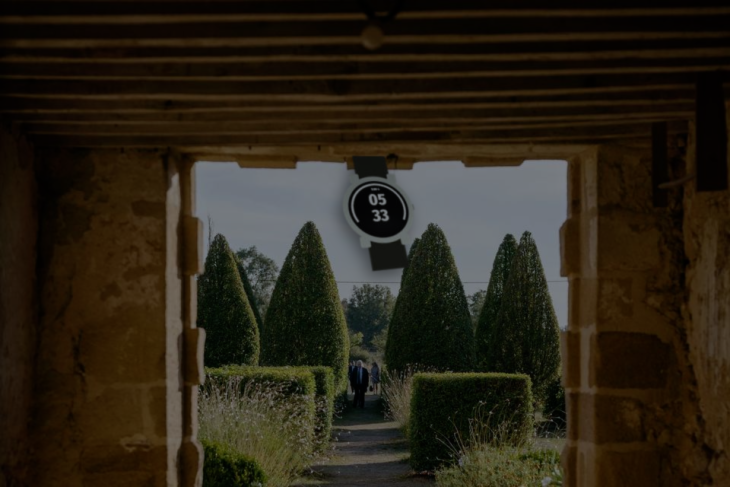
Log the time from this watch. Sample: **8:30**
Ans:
**5:33**
